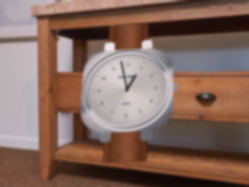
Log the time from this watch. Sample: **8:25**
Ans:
**12:58**
